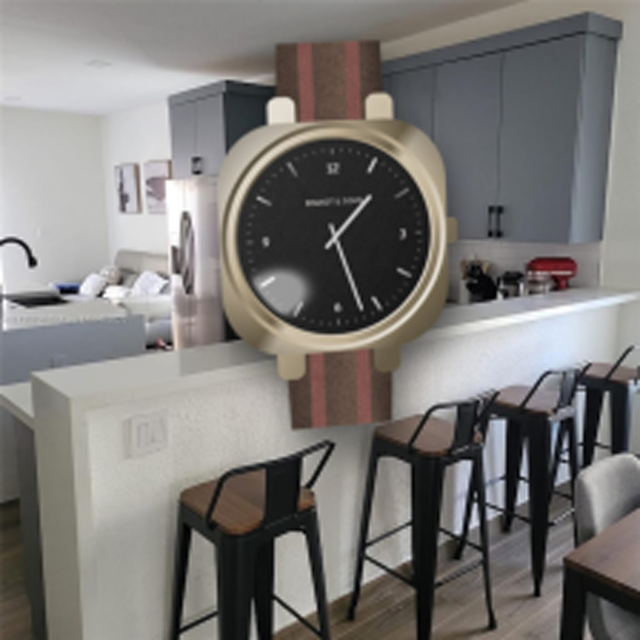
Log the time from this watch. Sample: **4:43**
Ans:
**1:27**
